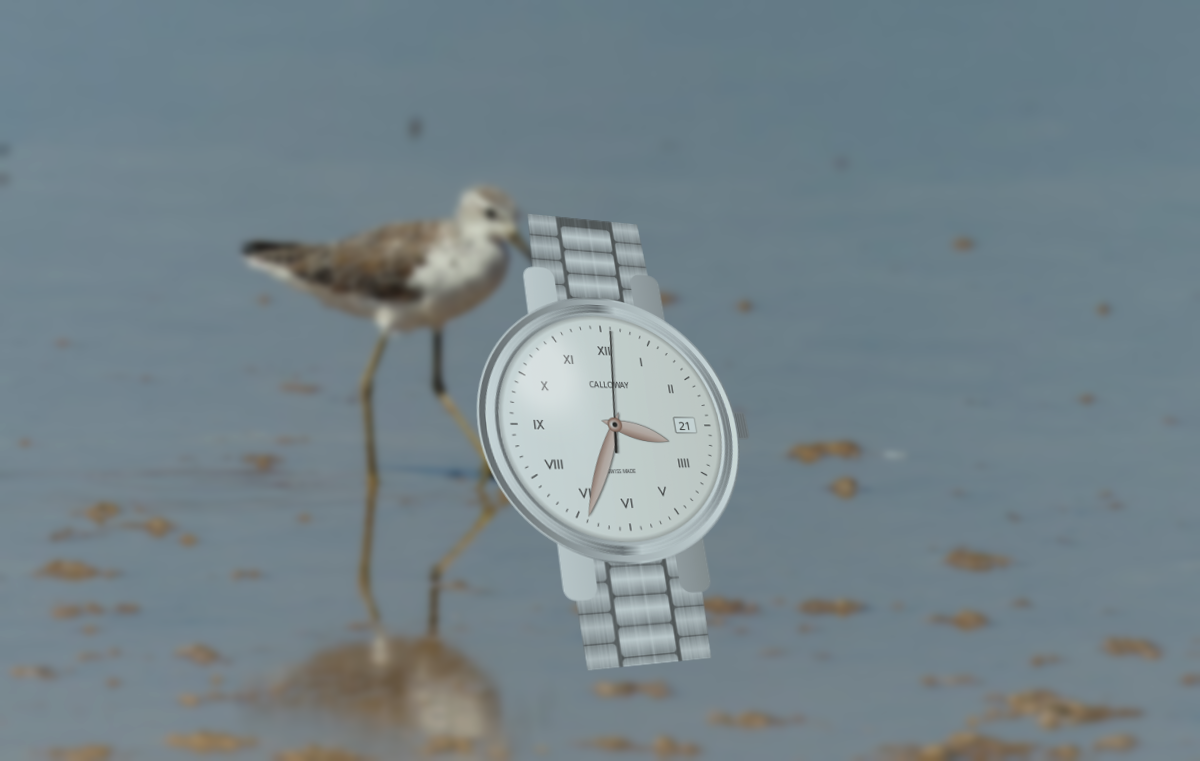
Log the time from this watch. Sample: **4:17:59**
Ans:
**3:34:01**
